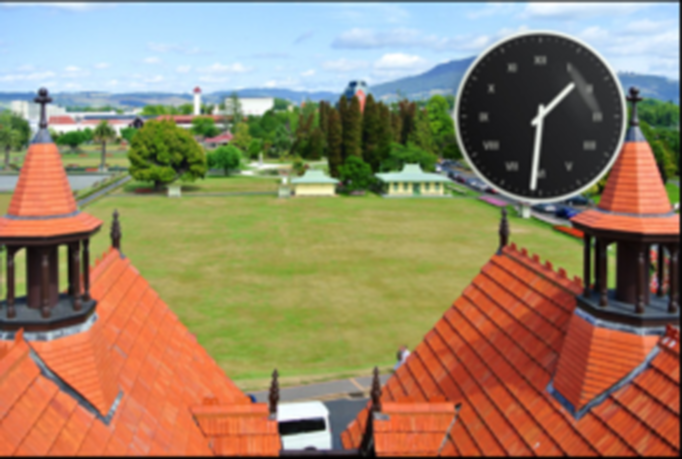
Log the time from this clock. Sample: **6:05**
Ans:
**1:31**
